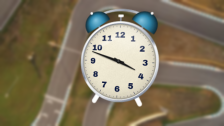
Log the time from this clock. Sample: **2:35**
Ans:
**3:48**
